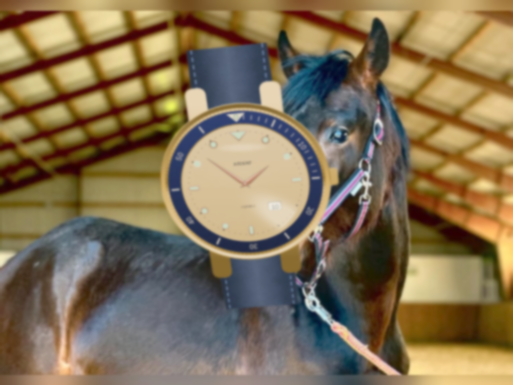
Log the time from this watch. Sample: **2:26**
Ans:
**1:52**
